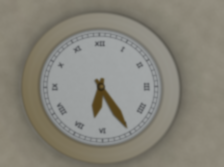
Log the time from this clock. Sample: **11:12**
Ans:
**6:25**
